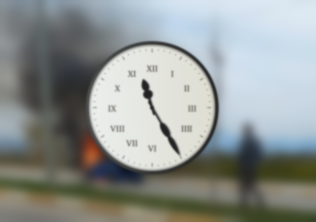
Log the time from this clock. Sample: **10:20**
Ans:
**11:25**
